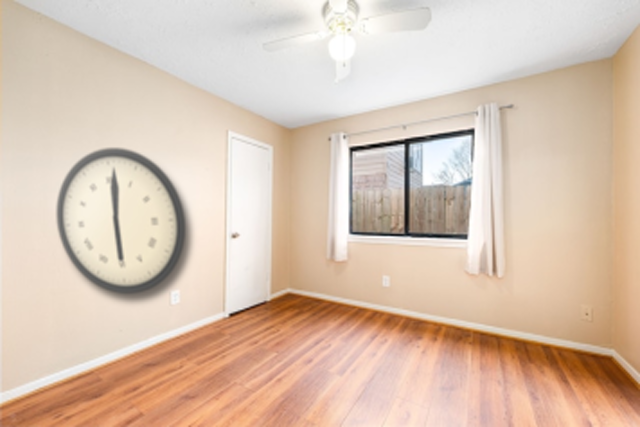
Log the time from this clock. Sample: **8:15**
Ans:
**6:01**
